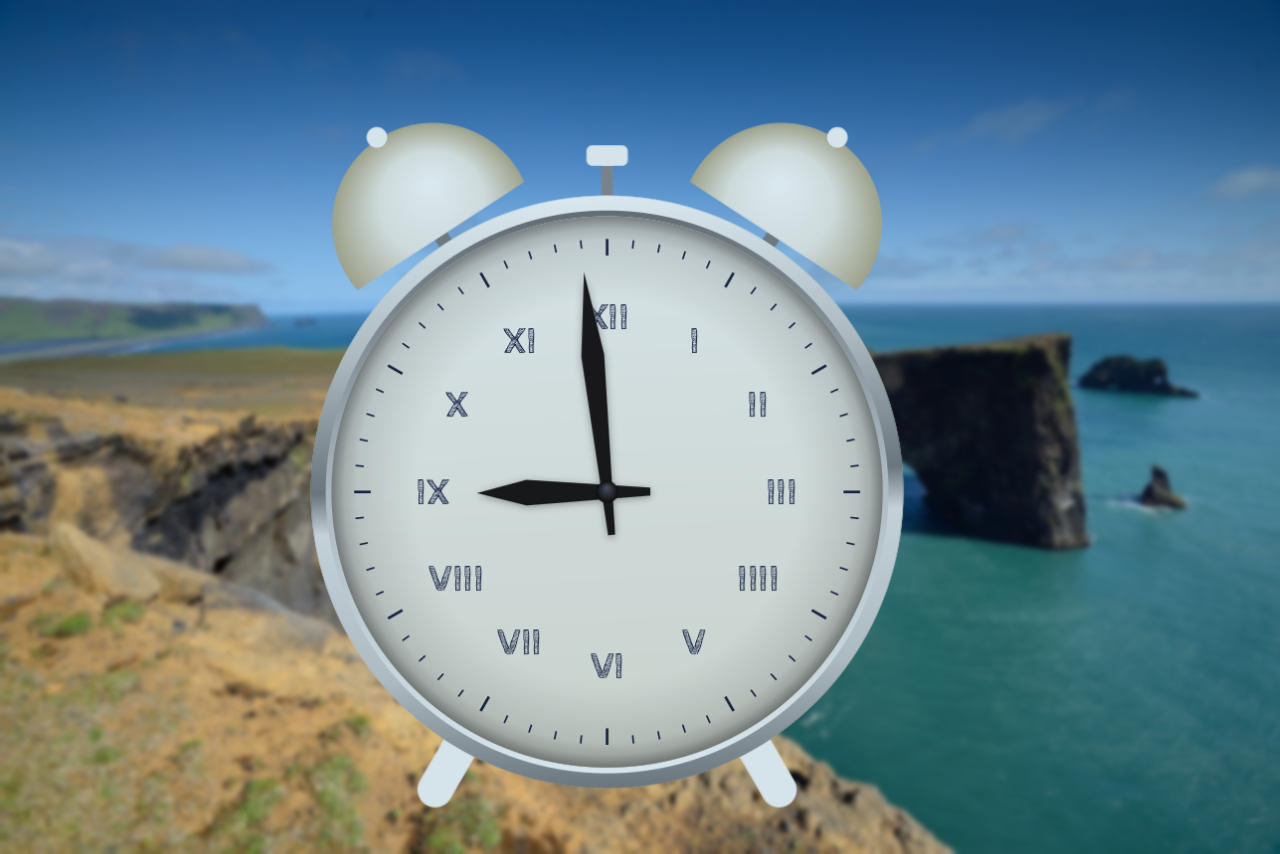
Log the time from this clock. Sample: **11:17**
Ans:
**8:59**
